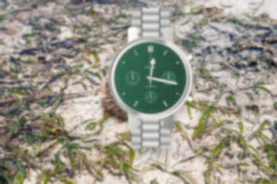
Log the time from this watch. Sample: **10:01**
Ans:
**12:17**
